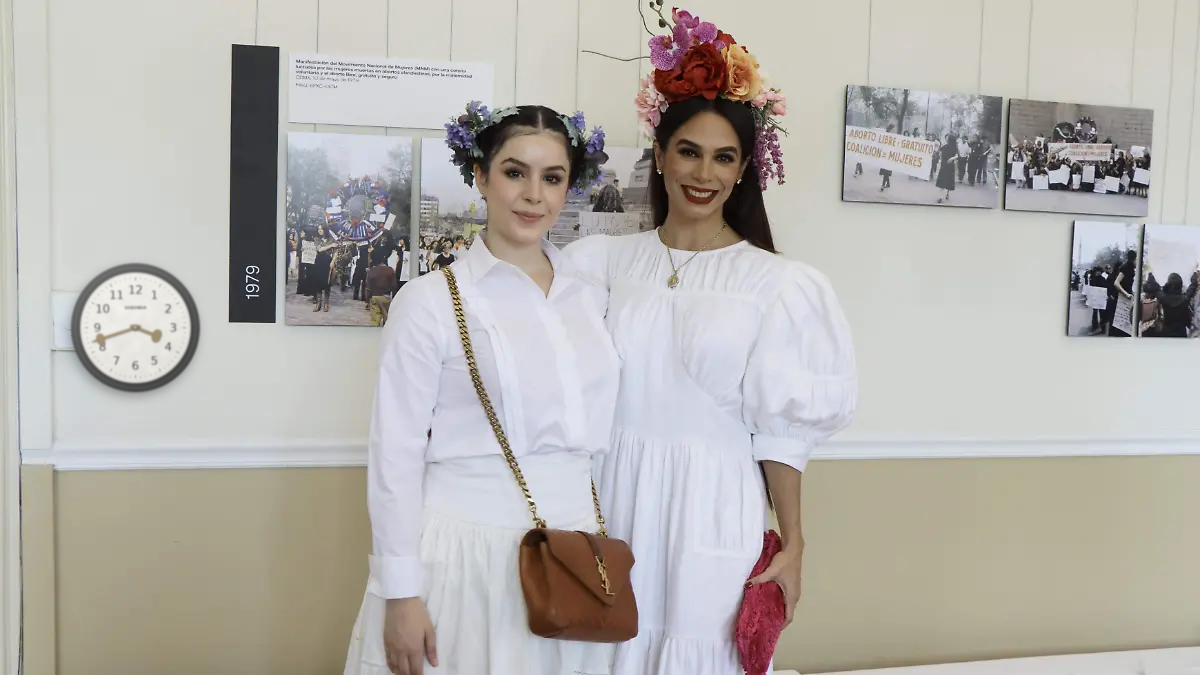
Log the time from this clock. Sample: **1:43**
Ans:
**3:42**
